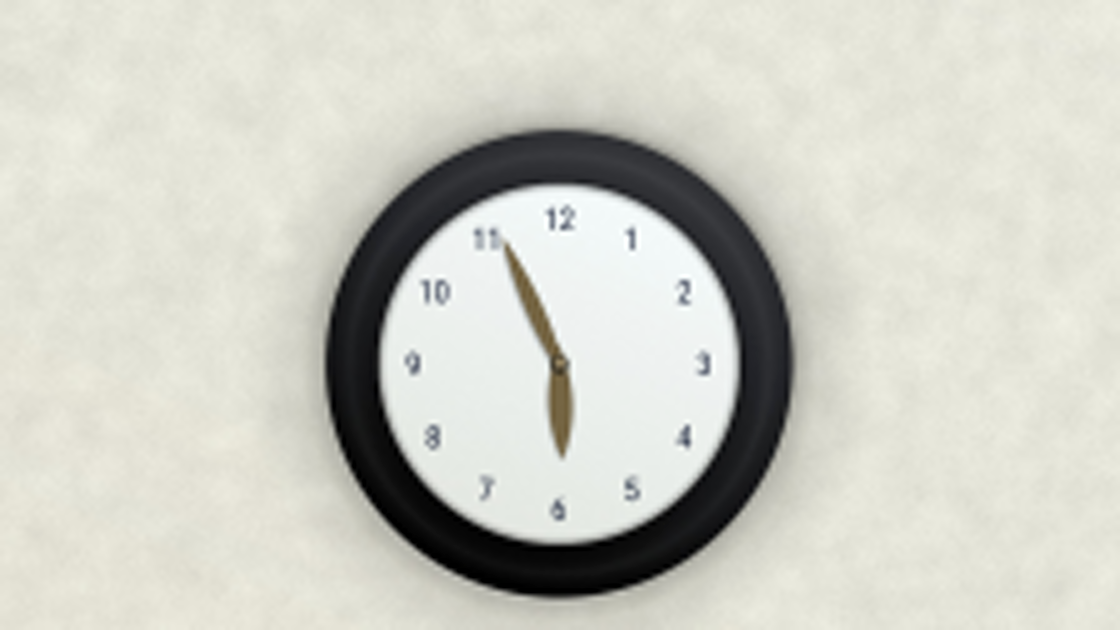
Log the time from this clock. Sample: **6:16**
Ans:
**5:56**
